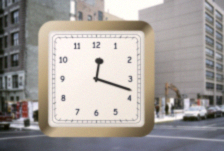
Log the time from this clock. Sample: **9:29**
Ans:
**12:18**
